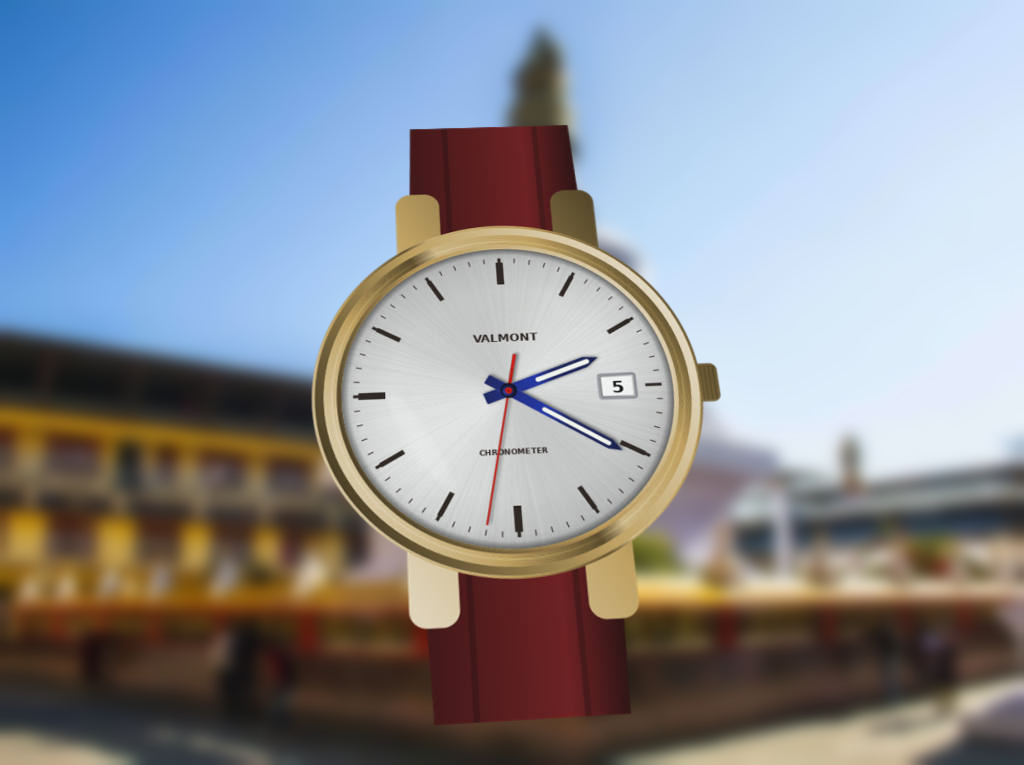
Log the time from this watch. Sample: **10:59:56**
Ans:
**2:20:32**
